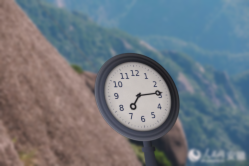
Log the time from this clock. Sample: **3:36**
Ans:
**7:14**
